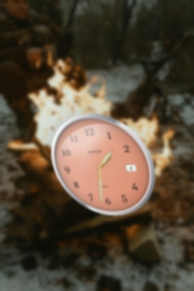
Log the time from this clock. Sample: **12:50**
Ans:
**1:32**
